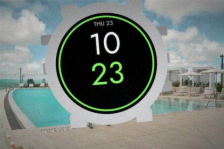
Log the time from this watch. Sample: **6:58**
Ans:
**10:23**
